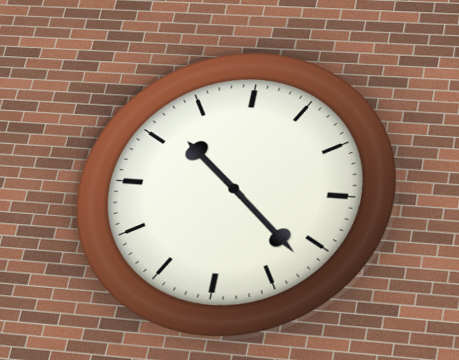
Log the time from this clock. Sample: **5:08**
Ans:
**10:22**
